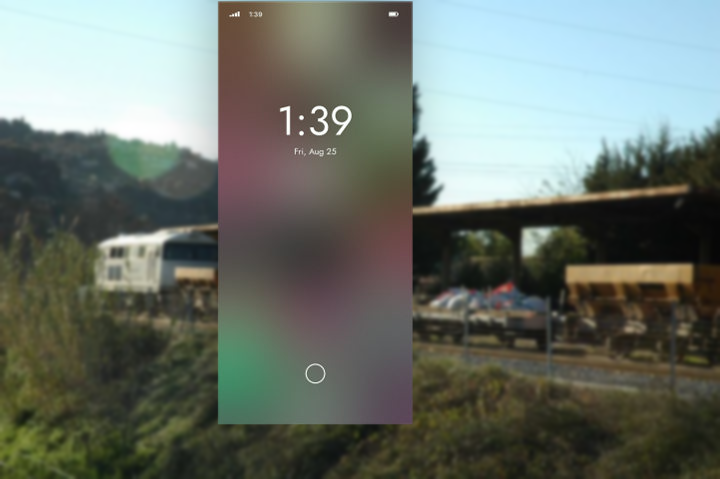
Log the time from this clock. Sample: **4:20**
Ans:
**1:39**
